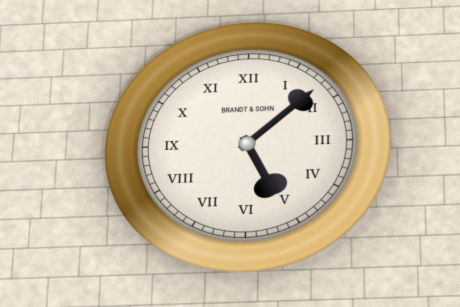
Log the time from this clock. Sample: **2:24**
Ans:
**5:08**
